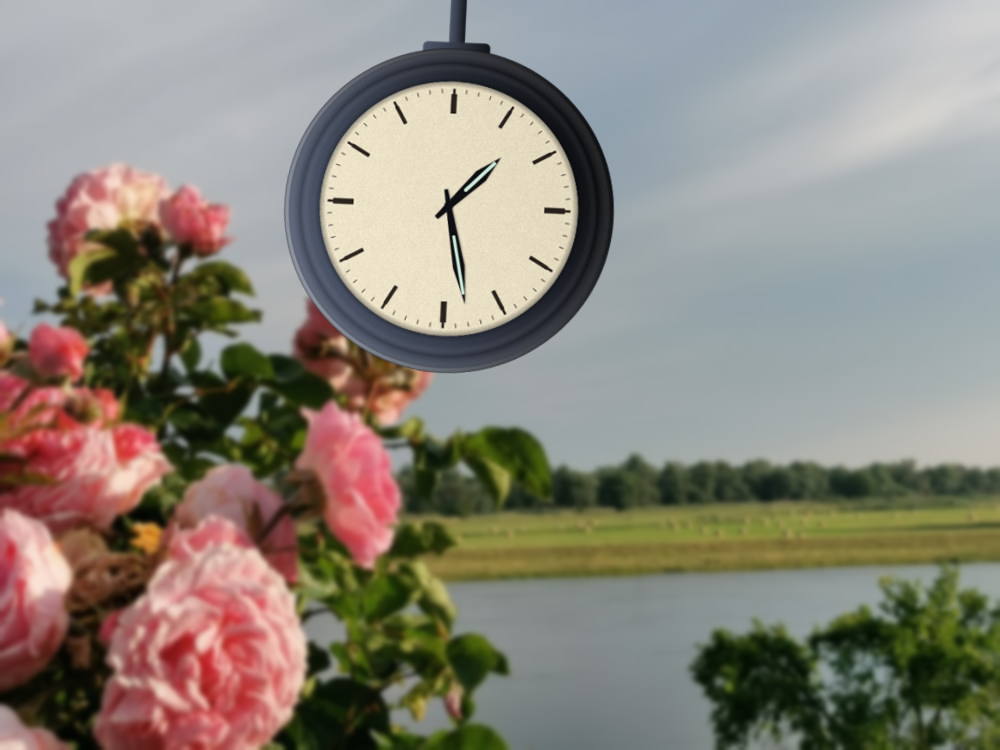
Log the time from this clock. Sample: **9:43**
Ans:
**1:28**
